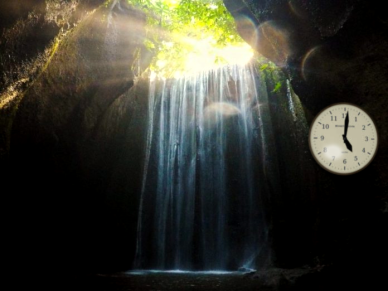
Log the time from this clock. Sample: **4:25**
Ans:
**5:01**
